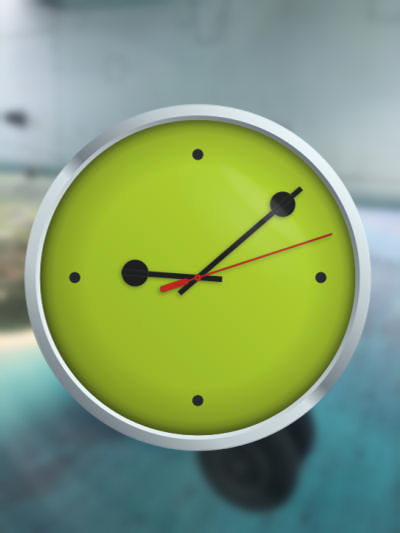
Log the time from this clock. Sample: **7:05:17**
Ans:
**9:08:12**
